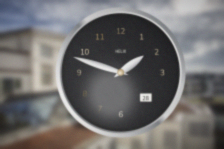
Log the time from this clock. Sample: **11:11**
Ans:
**1:48**
